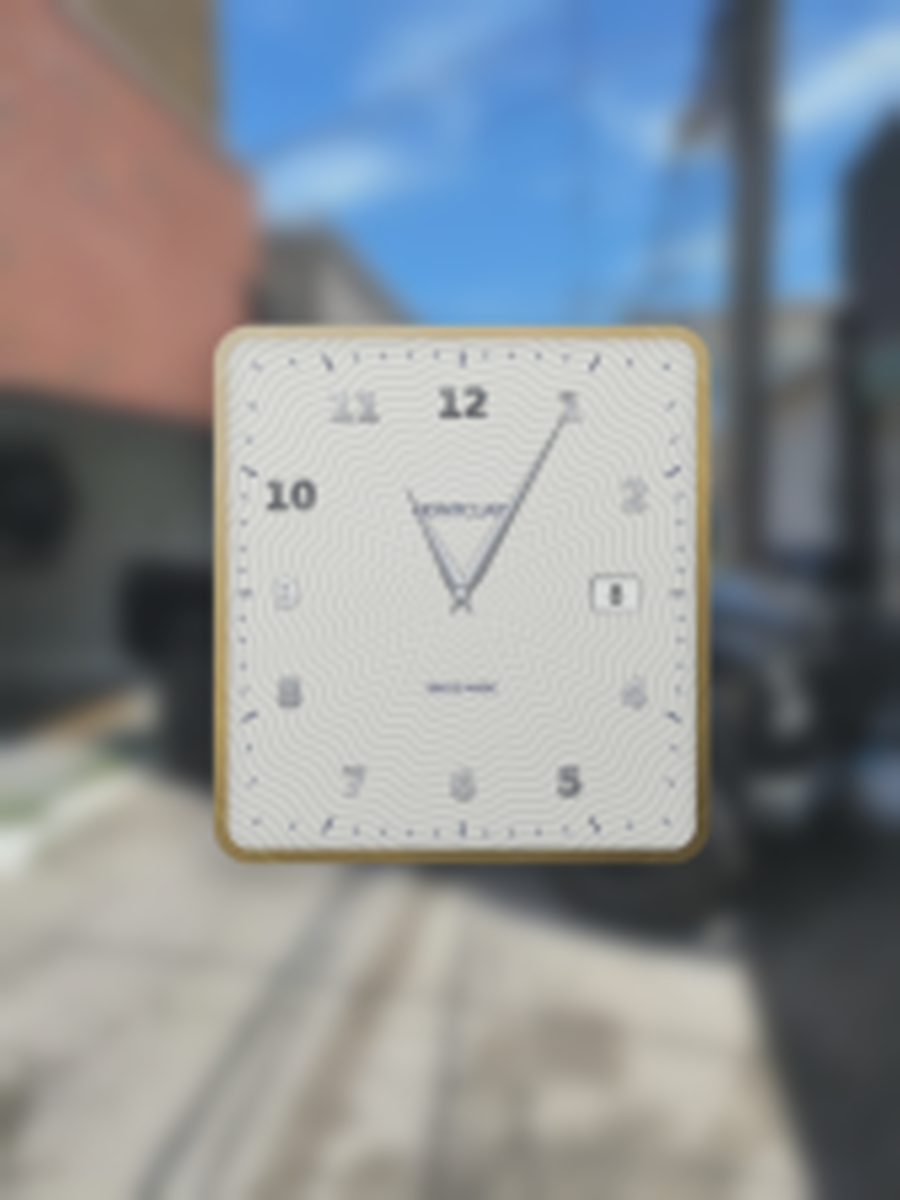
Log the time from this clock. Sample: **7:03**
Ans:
**11:05**
